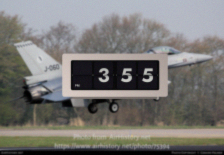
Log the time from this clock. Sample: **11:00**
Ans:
**3:55**
